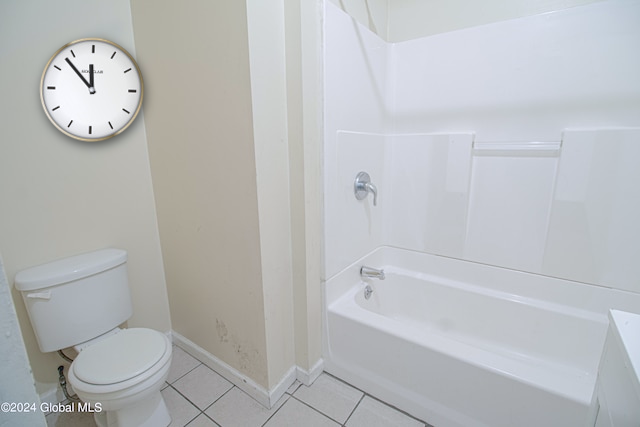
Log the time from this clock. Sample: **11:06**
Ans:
**11:53**
